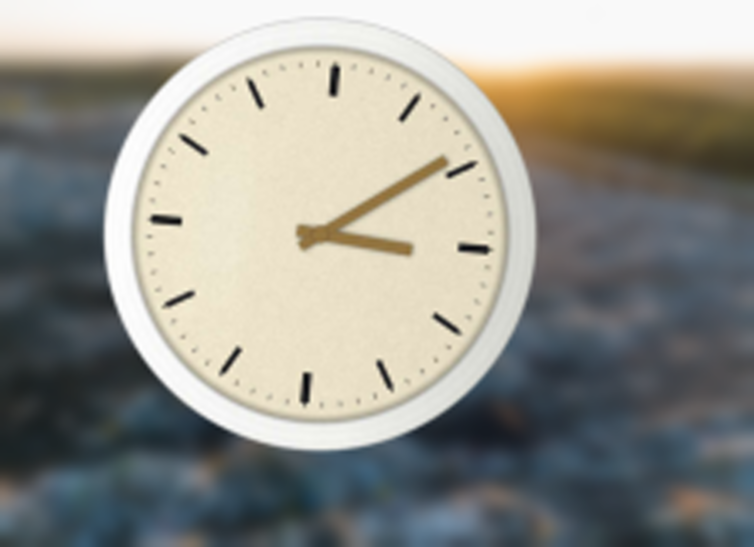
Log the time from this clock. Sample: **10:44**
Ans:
**3:09**
